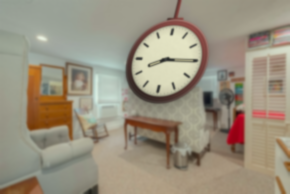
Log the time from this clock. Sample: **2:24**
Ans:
**8:15**
